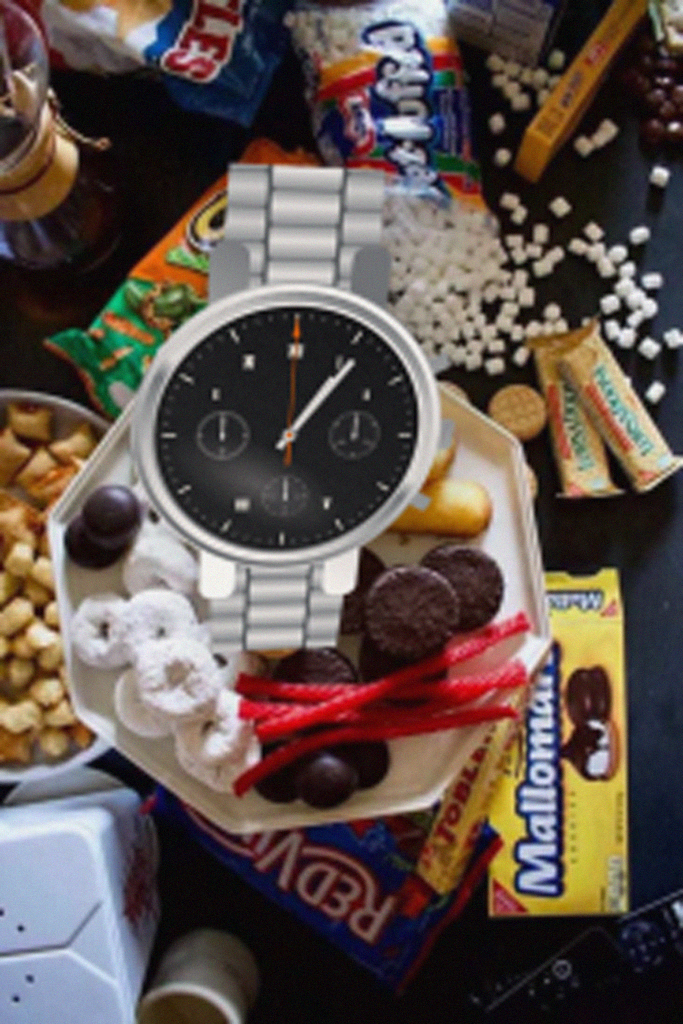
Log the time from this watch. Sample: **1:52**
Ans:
**1:06**
